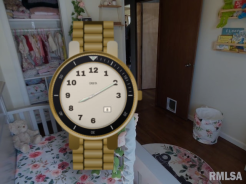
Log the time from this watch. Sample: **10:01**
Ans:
**8:10**
